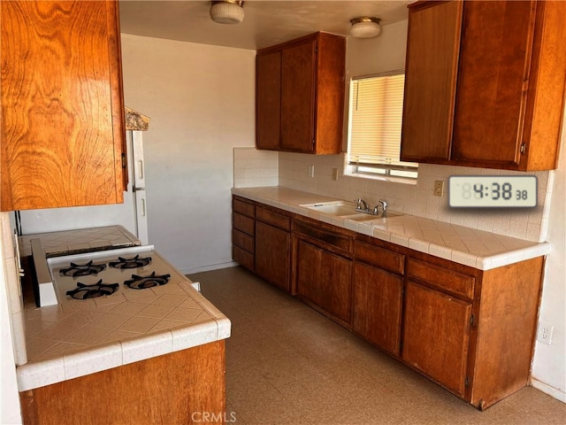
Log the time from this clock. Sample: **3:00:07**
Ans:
**4:38:38**
